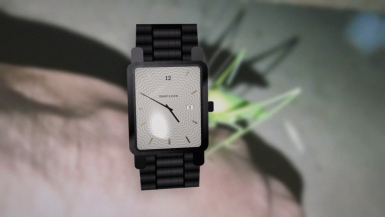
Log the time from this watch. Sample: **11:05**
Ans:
**4:50**
